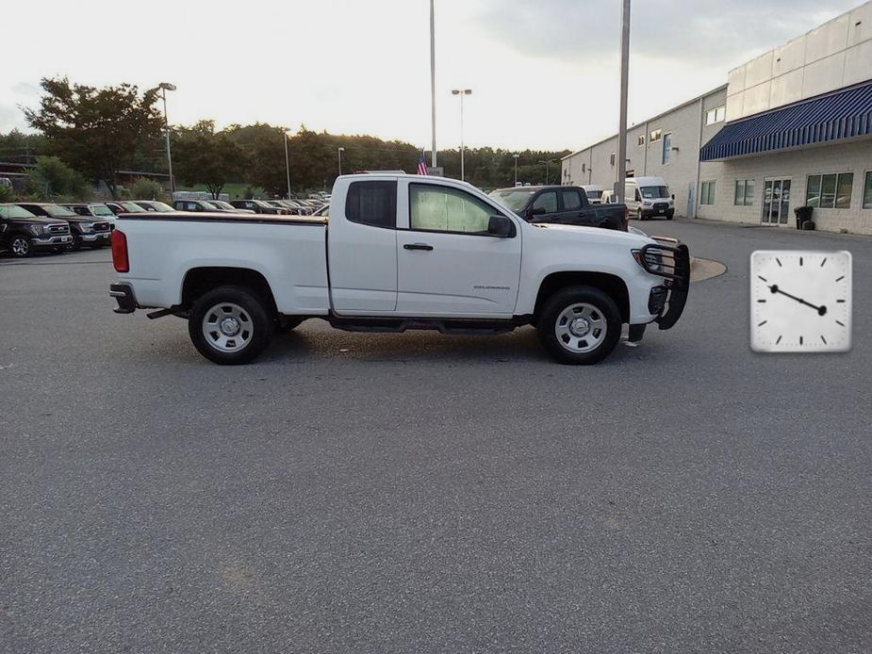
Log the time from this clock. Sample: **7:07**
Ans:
**3:49**
